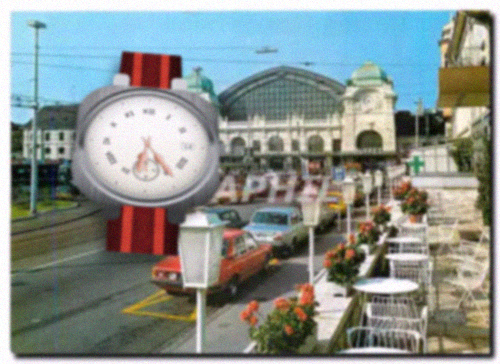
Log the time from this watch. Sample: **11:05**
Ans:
**6:24**
